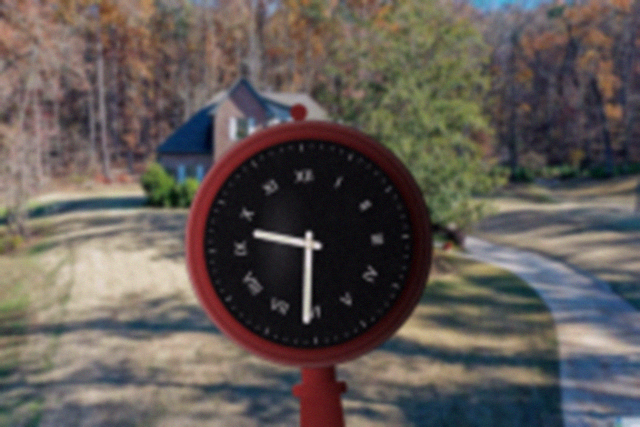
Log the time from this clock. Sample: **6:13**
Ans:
**9:31**
